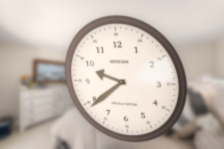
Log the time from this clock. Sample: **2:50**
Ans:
**9:39**
